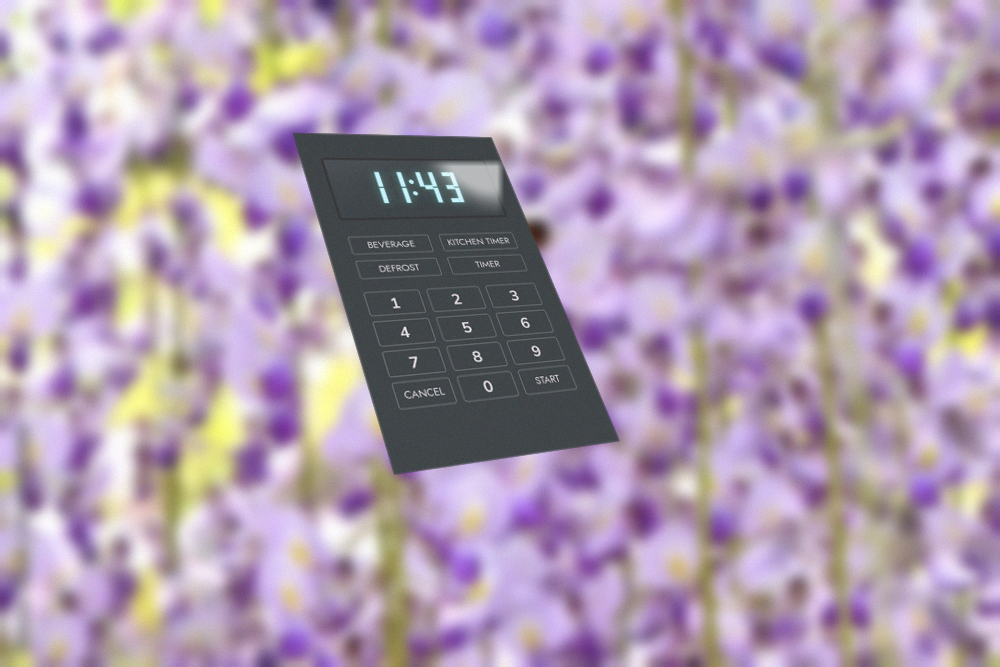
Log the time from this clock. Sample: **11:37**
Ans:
**11:43**
